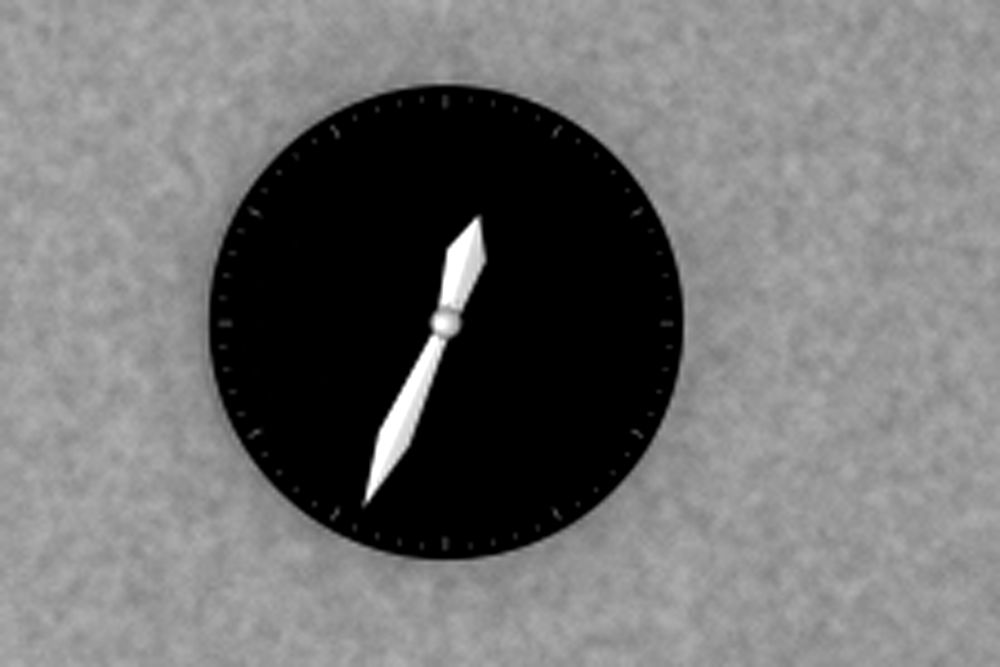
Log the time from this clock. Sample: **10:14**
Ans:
**12:34**
